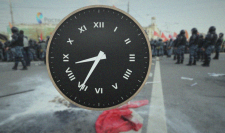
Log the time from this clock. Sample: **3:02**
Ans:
**8:35**
